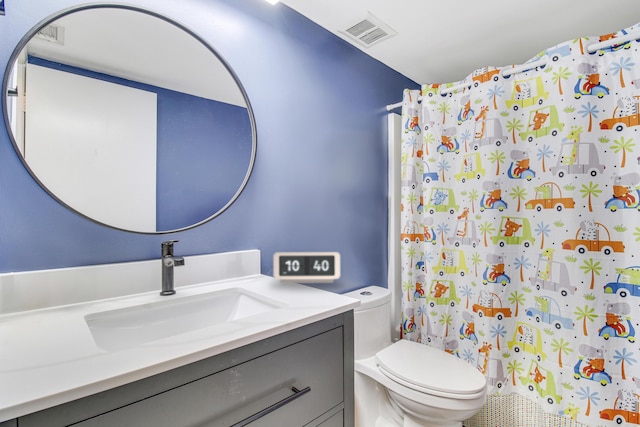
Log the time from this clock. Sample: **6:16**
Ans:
**10:40**
